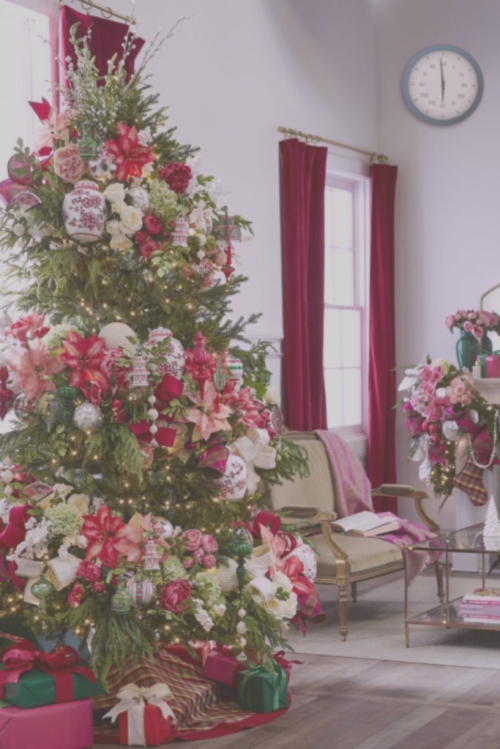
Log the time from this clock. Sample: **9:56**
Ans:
**5:59**
